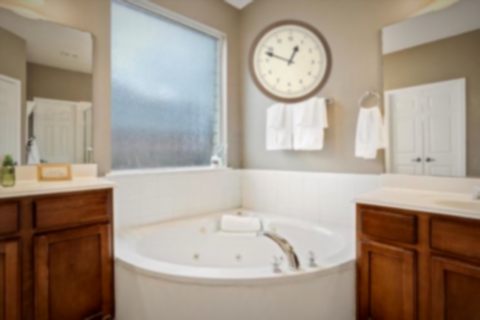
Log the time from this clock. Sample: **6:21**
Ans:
**12:48**
